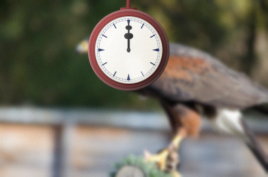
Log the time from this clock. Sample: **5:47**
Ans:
**12:00**
